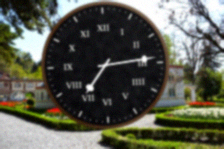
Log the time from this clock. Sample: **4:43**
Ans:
**7:14**
